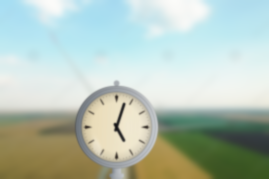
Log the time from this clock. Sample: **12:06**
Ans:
**5:03**
